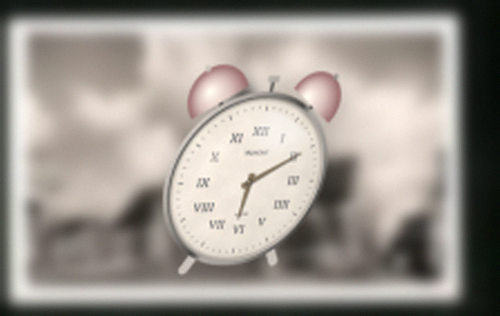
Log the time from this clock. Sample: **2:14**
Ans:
**6:10**
